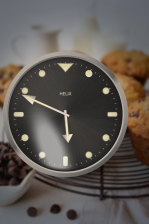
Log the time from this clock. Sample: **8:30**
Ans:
**5:49**
